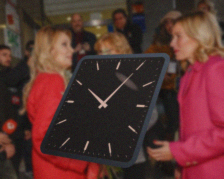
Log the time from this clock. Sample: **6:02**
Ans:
**10:05**
